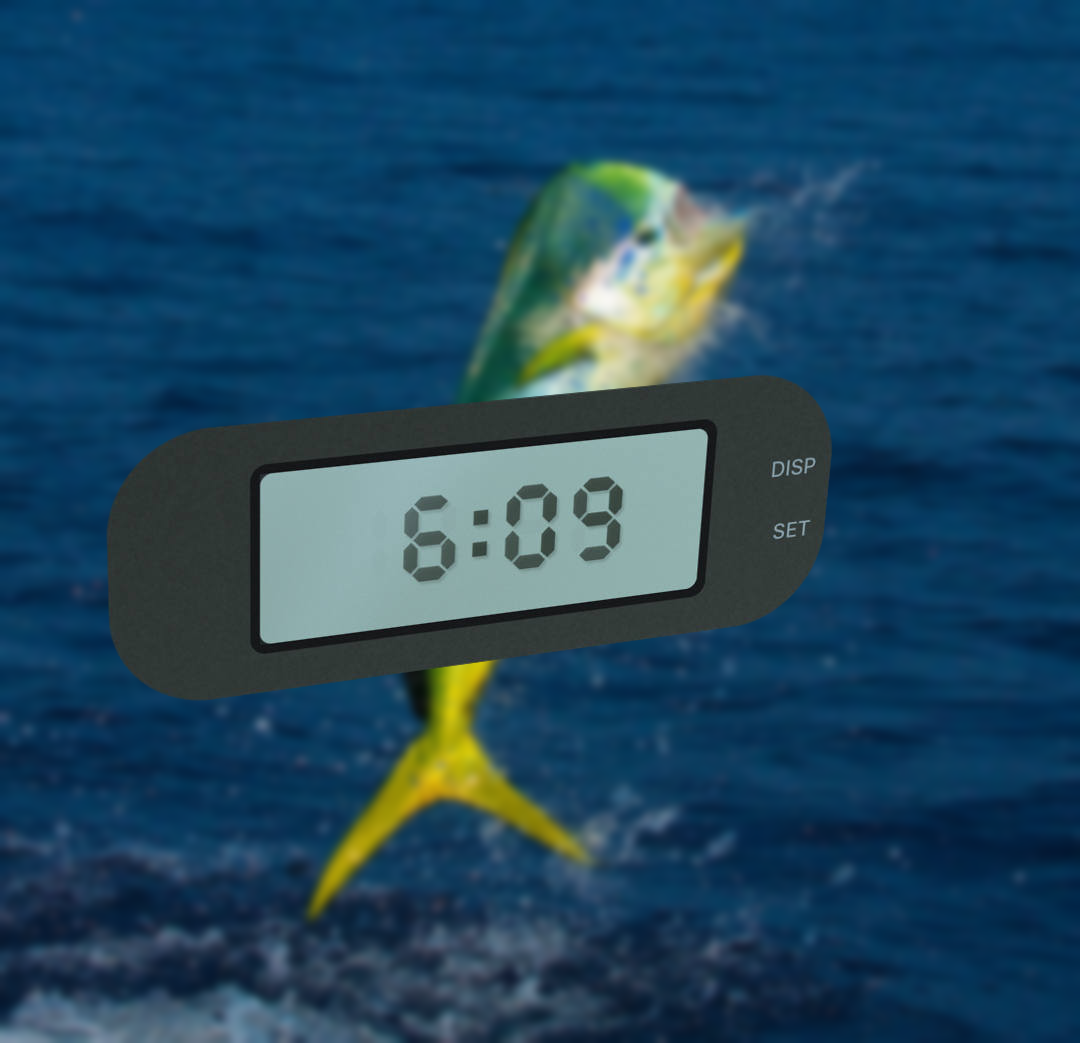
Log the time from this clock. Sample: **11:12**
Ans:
**6:09**
